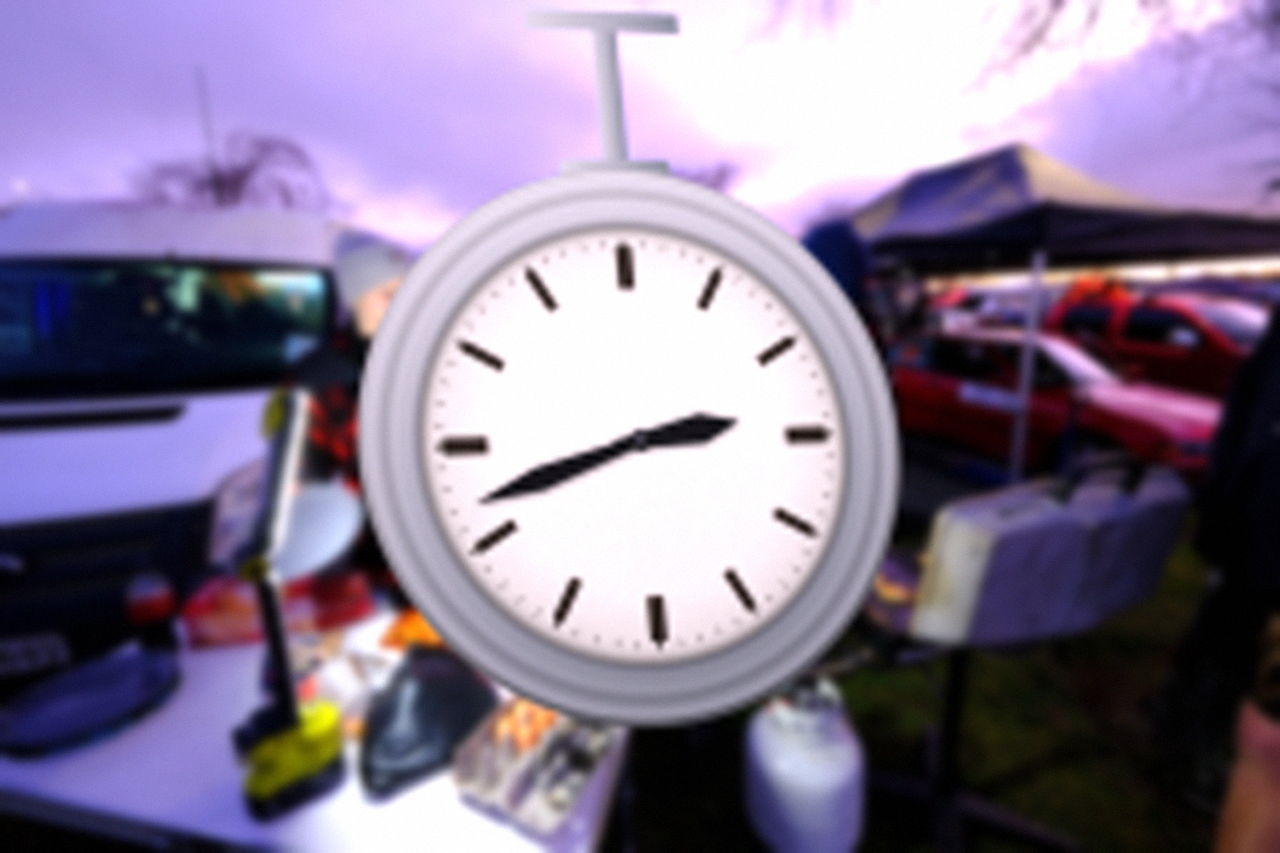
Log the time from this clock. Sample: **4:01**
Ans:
**2:42**
